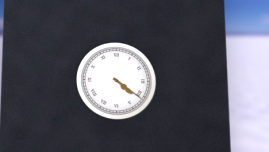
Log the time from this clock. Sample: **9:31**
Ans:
**4:21**
